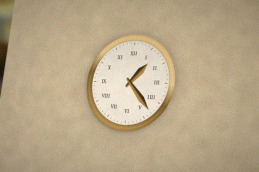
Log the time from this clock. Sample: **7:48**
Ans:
**1:23**
